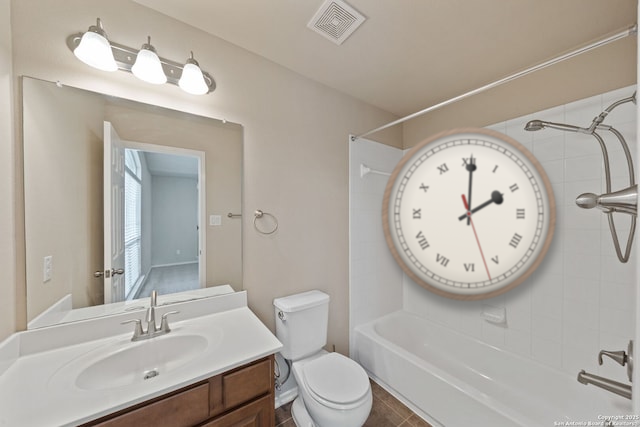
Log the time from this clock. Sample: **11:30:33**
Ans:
**2:00:27**
